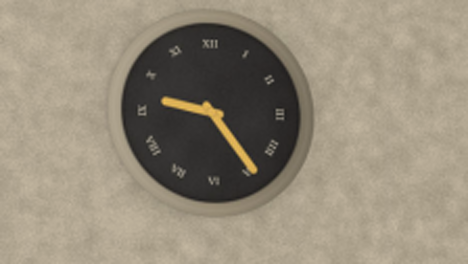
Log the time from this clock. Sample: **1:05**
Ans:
**9:24**
